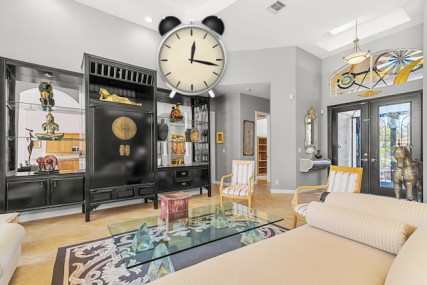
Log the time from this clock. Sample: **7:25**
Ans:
**12:17**
